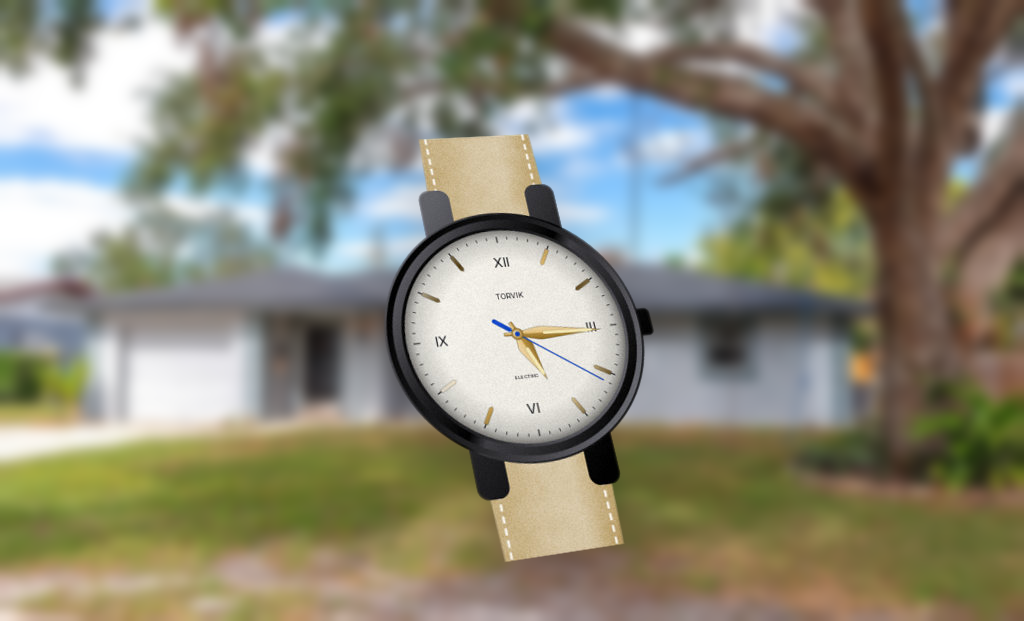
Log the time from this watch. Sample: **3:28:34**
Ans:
**5:15:21**
